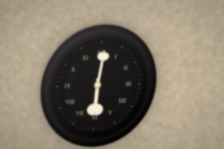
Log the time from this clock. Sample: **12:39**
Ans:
**6:01**
